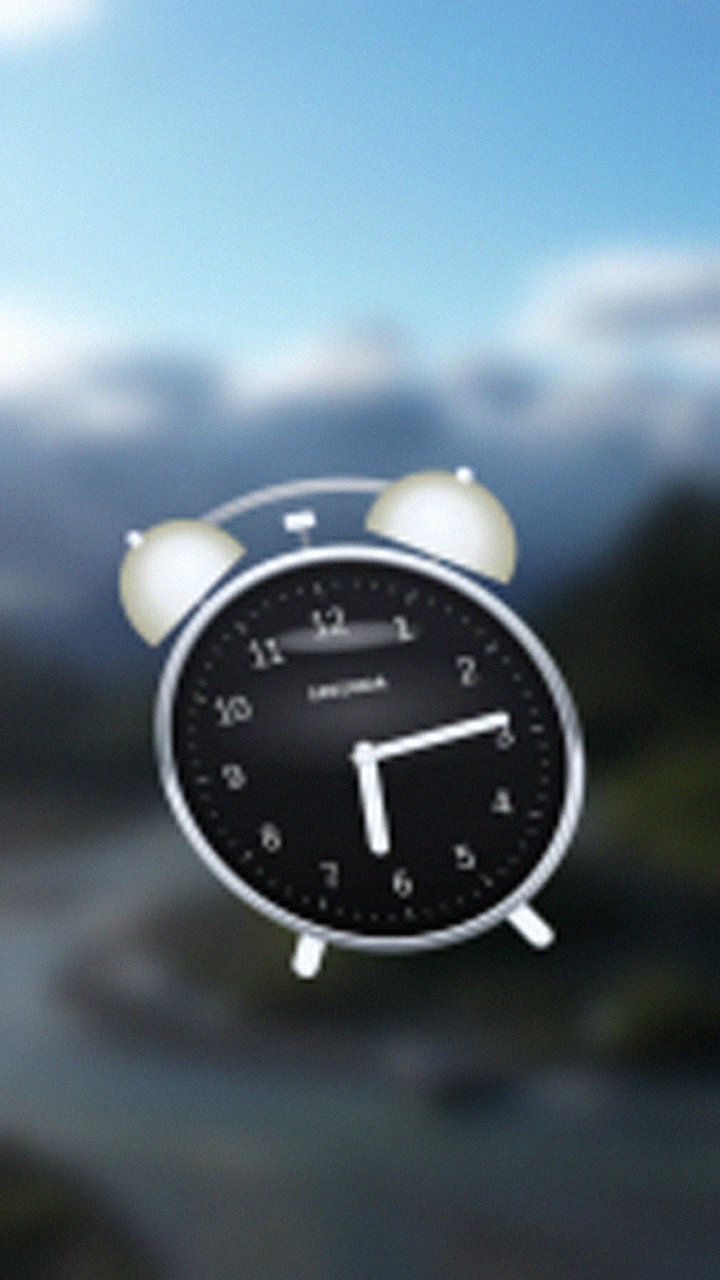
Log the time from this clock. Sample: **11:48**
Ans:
**6:14**
